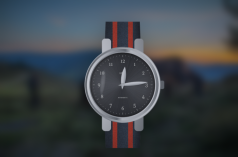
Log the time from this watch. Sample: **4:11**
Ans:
**12:14**
